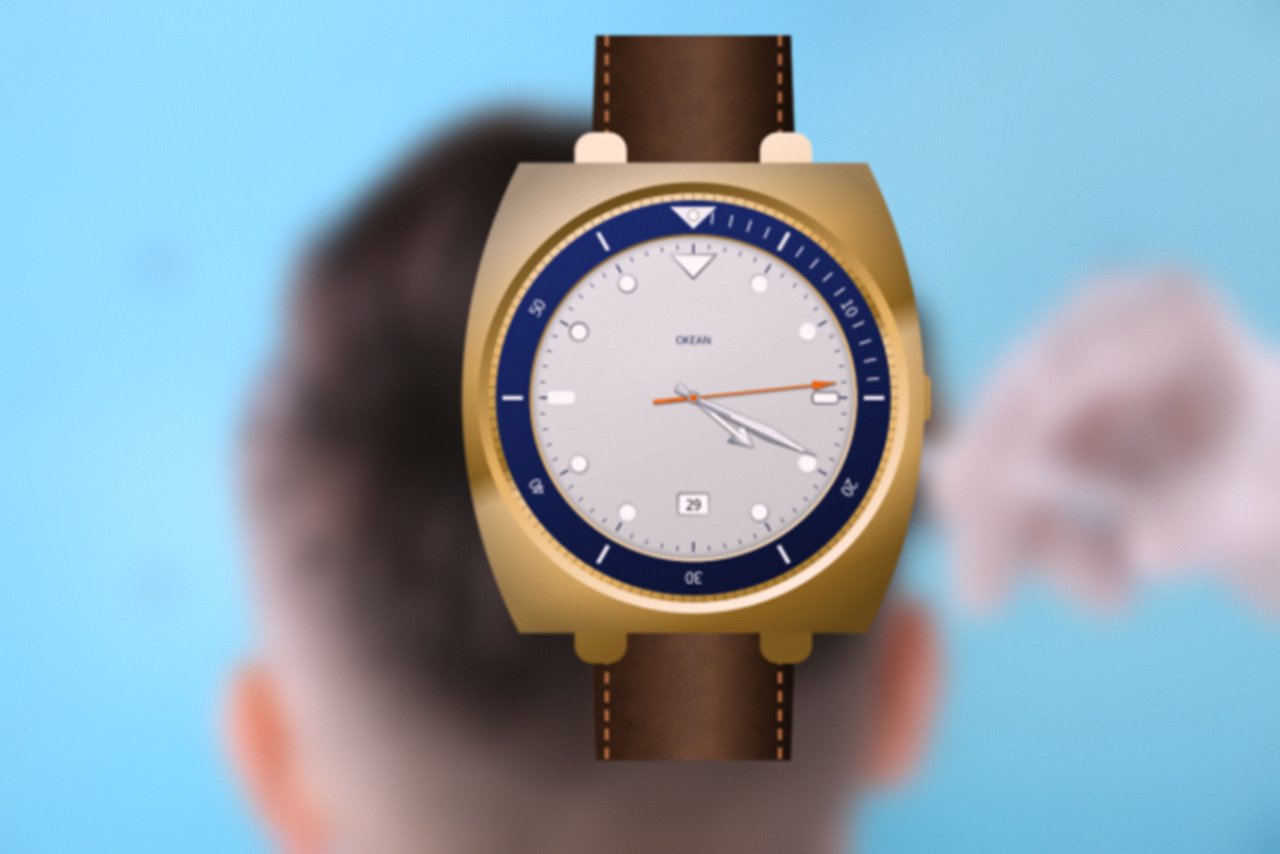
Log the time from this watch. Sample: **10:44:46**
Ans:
**4:19:14**
